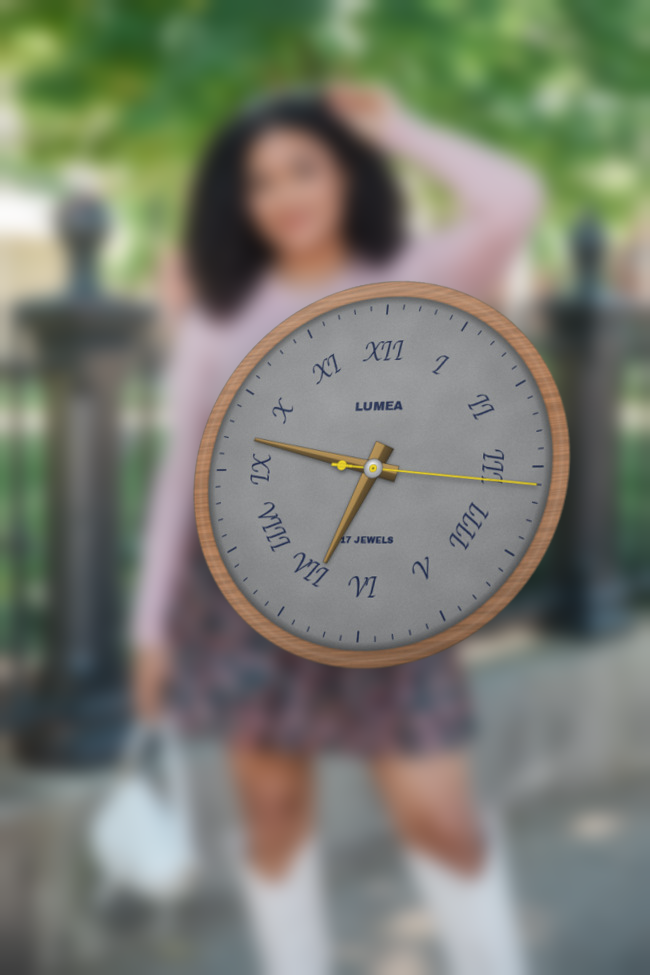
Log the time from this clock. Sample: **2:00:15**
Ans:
**6:47:16**
